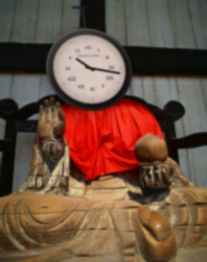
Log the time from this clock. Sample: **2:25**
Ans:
**10:17**
